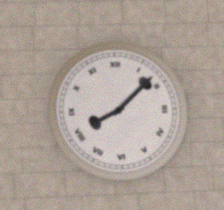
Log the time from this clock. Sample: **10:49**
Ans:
**8:08**
